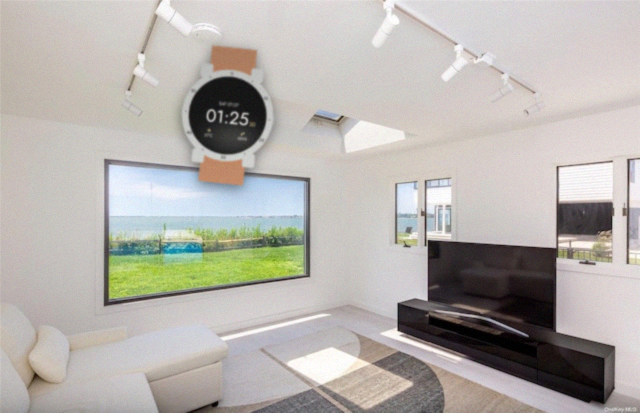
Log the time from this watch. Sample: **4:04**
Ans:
**1:25**
